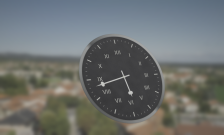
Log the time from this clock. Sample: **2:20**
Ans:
**5:43**
